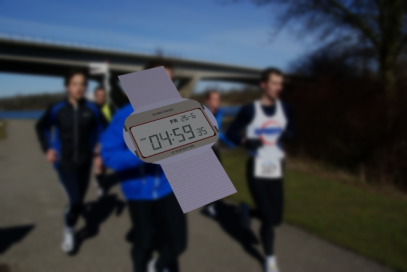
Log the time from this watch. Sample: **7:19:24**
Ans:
**4:59:35**
